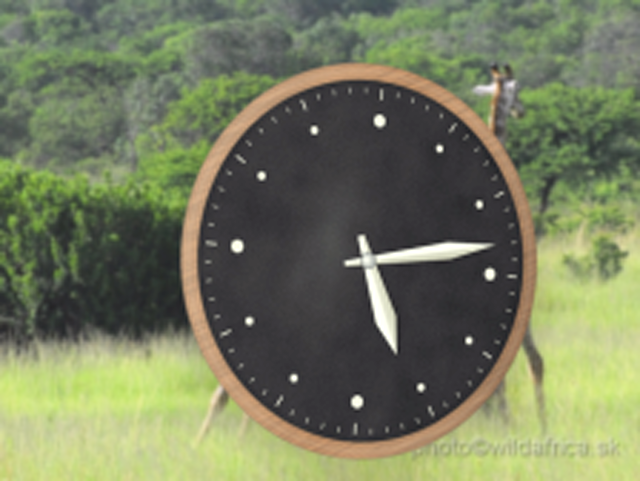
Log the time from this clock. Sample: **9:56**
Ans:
**5:13**
